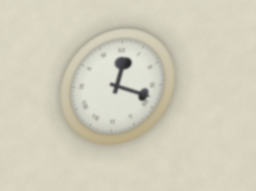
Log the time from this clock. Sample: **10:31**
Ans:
**12:18**
